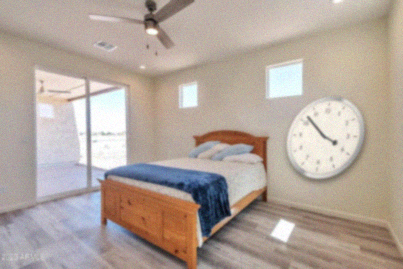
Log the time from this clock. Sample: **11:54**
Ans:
**3:52**
